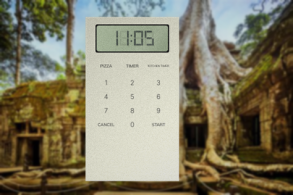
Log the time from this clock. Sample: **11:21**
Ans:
**11:05**
